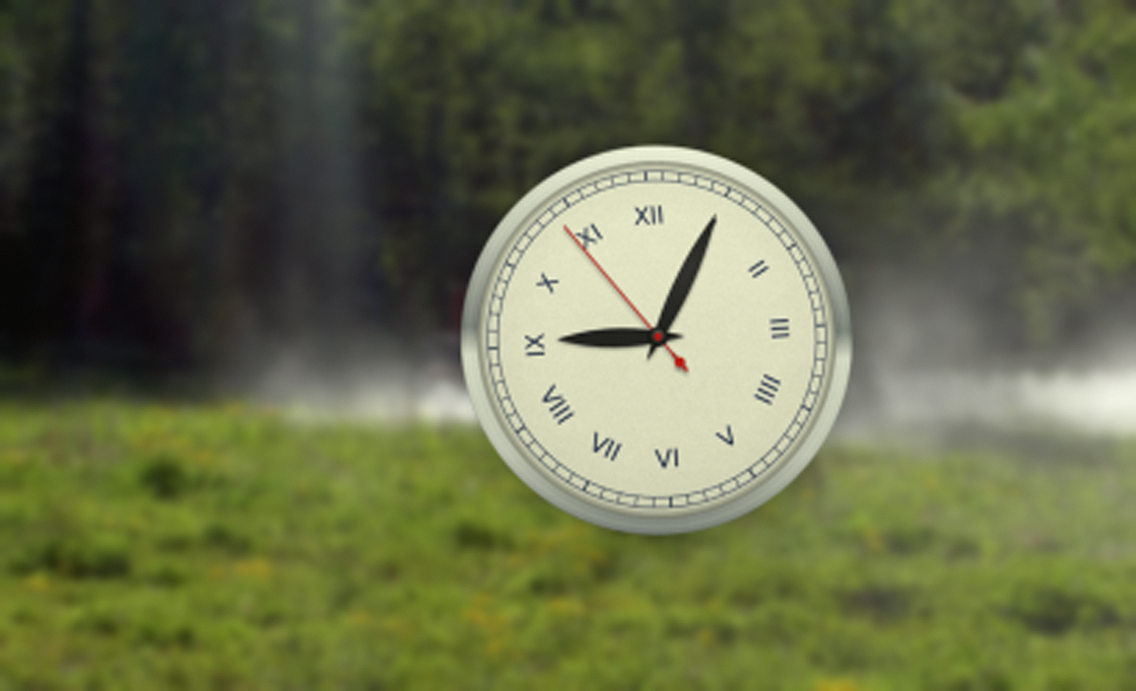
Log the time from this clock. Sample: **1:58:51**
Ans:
**9:04:54**
